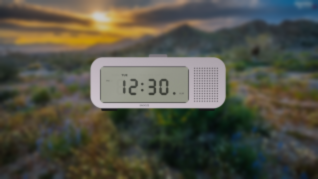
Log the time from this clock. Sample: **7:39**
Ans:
**12:30**
